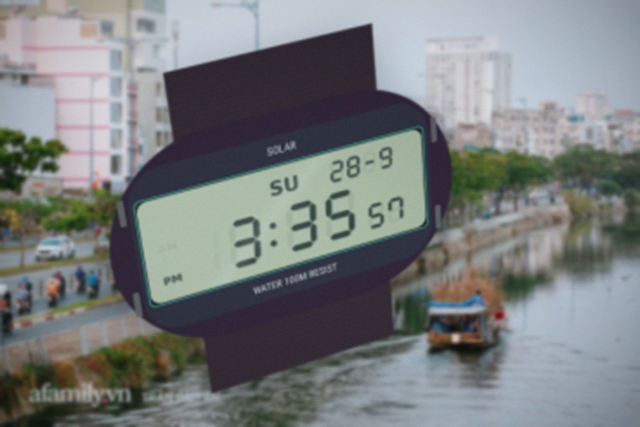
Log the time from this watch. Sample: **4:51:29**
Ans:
**3:35:57**
